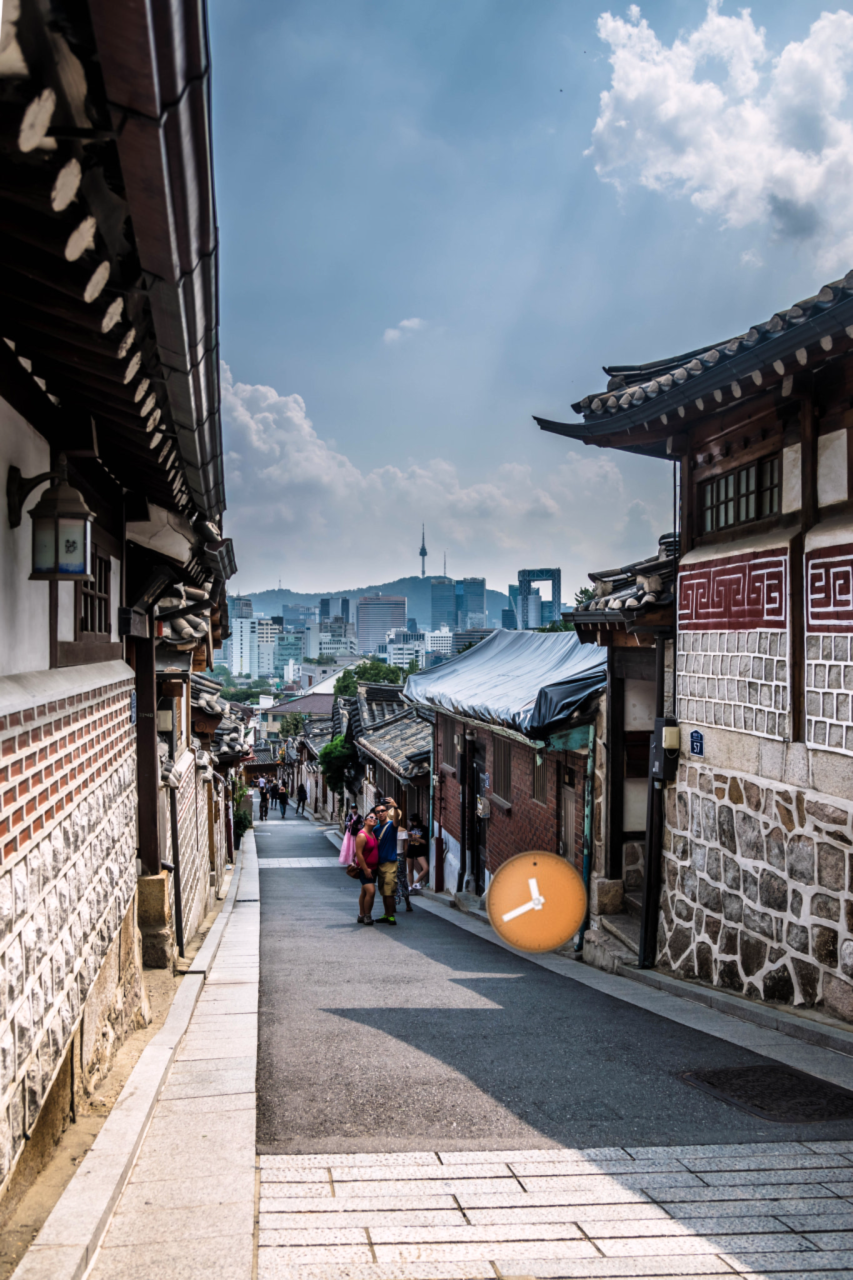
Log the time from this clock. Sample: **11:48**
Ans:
**11:41**
